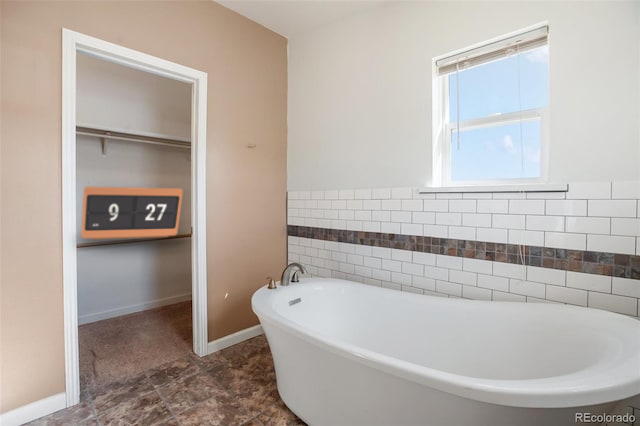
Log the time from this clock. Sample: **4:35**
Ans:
**9:27**
